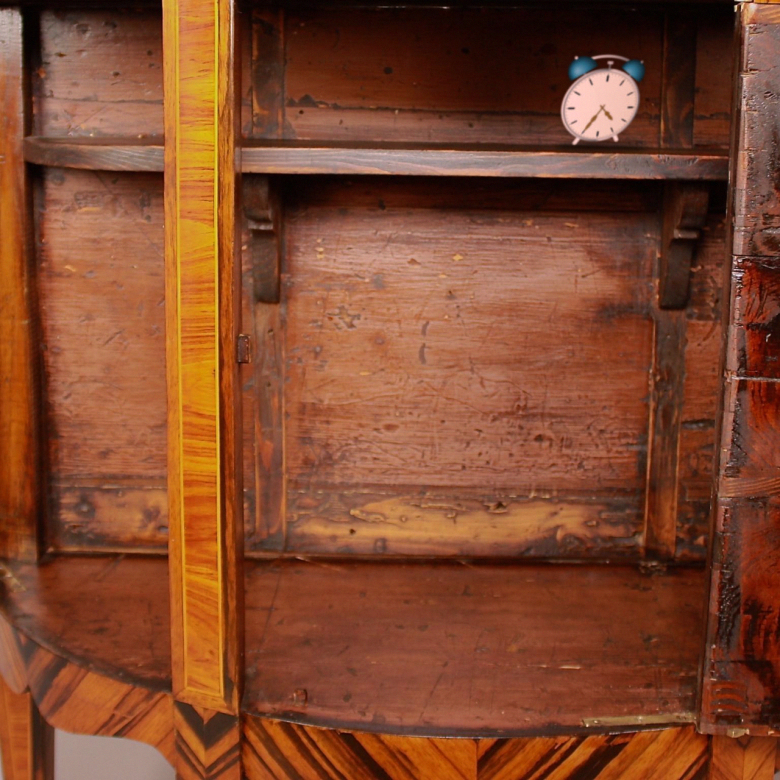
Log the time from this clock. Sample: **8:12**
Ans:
**4:35**
